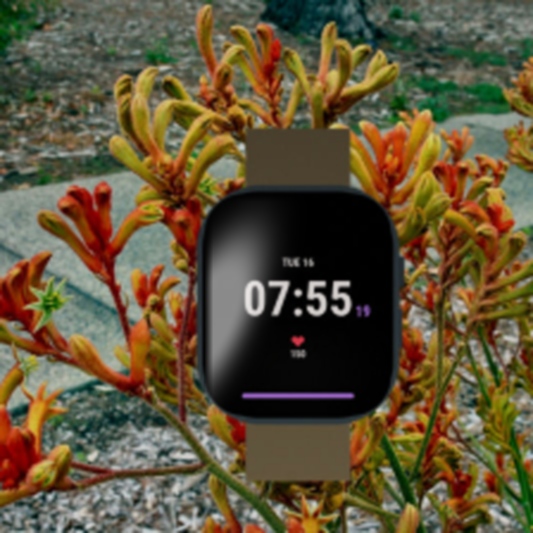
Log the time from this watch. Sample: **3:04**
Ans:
**7:55**
